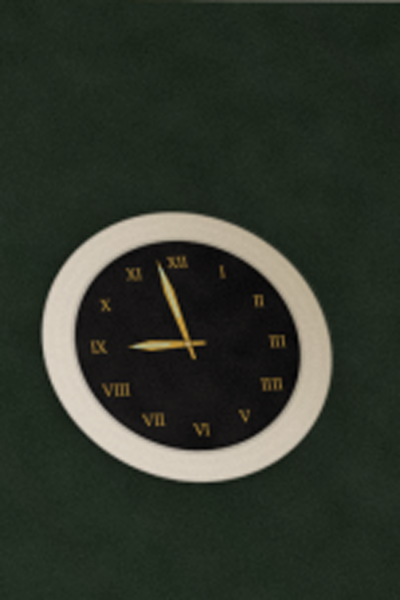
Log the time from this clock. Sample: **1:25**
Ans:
**8:58**
